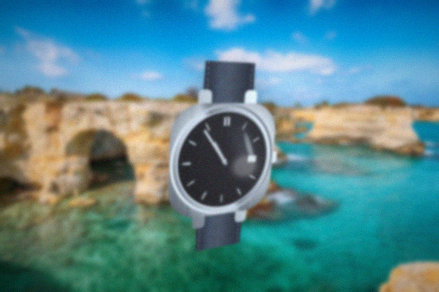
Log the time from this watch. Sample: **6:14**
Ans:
**10:54**
